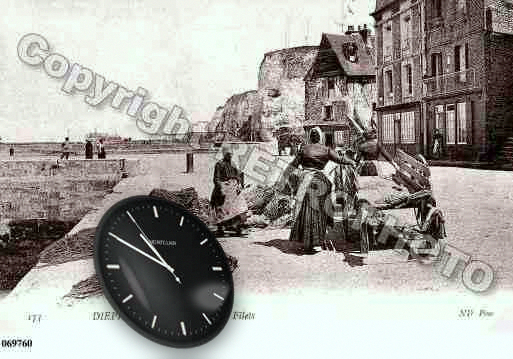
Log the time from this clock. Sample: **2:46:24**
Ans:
**10:49:55**
